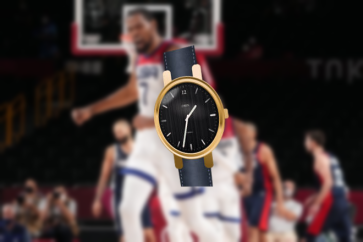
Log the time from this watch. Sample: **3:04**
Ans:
**1:33**
